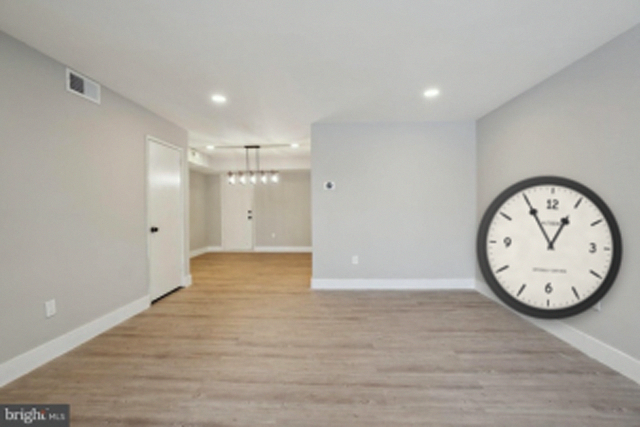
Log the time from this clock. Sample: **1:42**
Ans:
**12:55**
